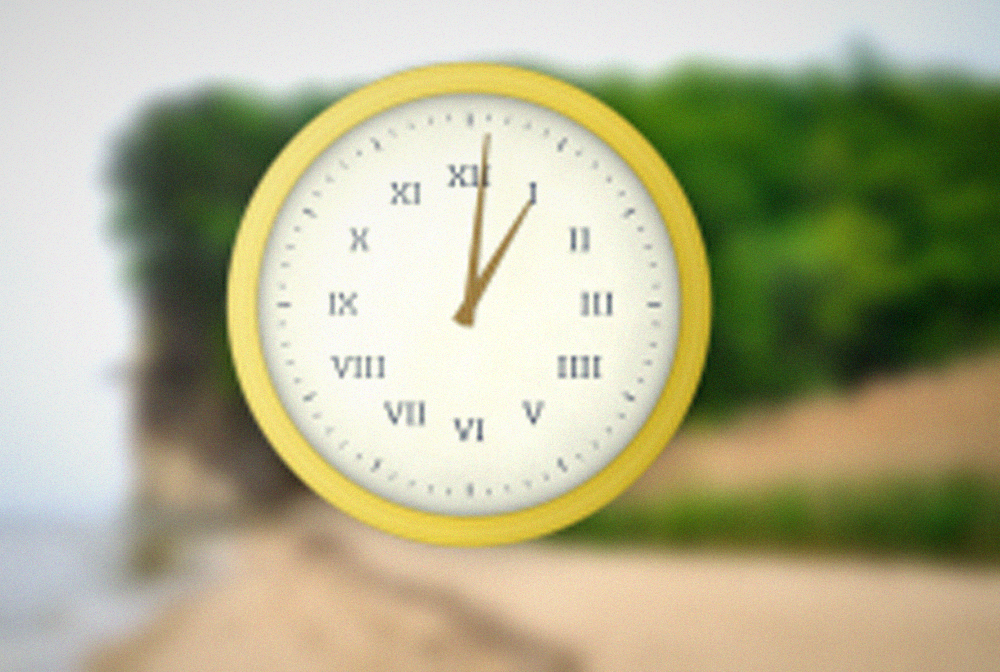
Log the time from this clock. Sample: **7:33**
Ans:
**1:01**
